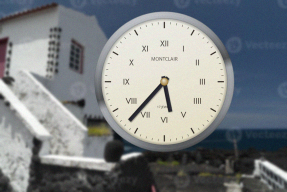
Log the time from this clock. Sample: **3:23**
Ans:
**5:37**
